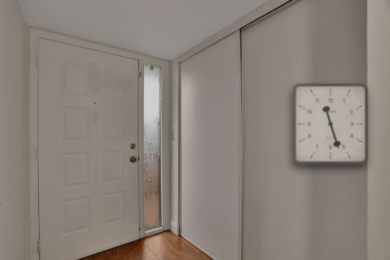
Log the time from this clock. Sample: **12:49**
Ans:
**11:27**
